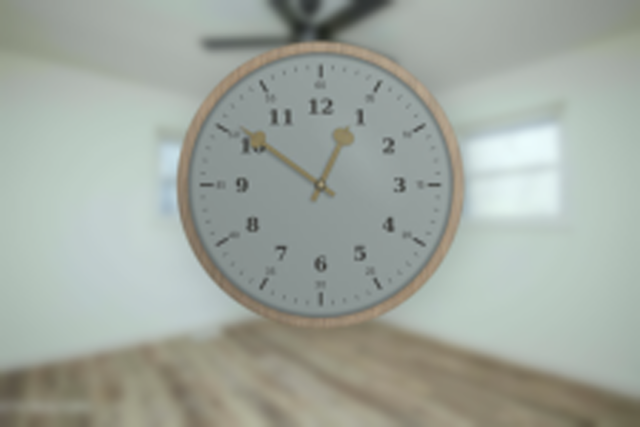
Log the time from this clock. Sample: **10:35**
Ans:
**12:51**
